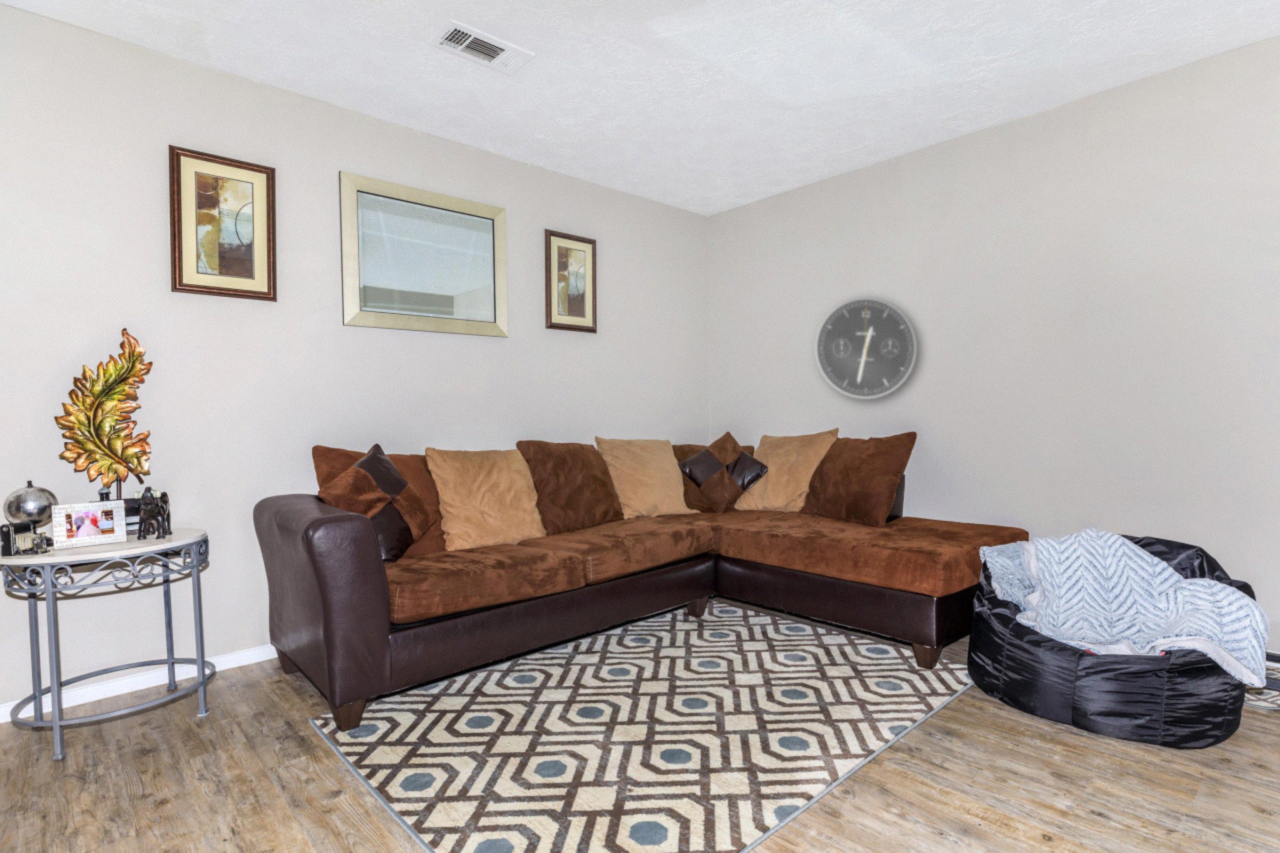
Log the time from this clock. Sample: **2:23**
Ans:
**12:32**
